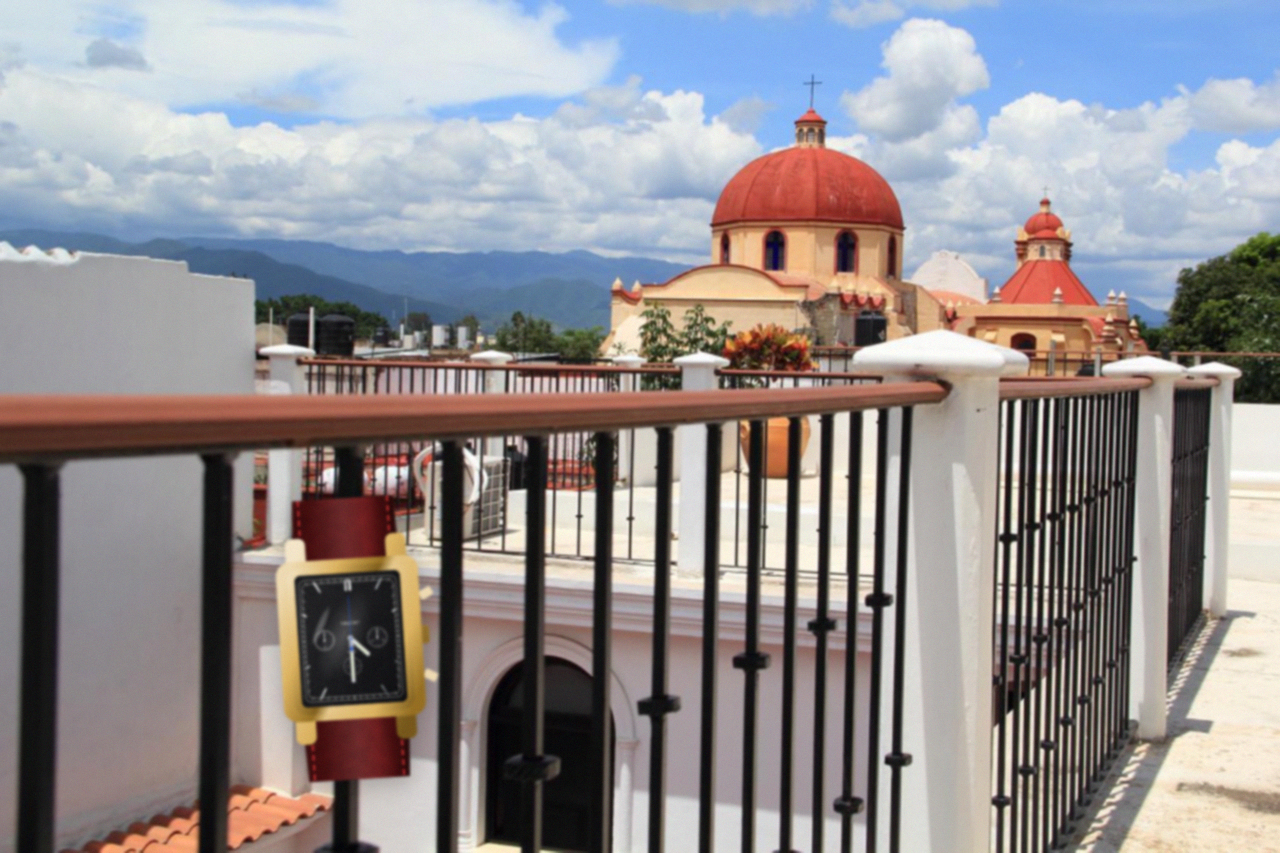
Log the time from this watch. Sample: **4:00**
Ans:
**4:30**
